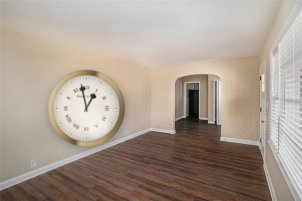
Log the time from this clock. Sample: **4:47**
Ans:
**12:58**
